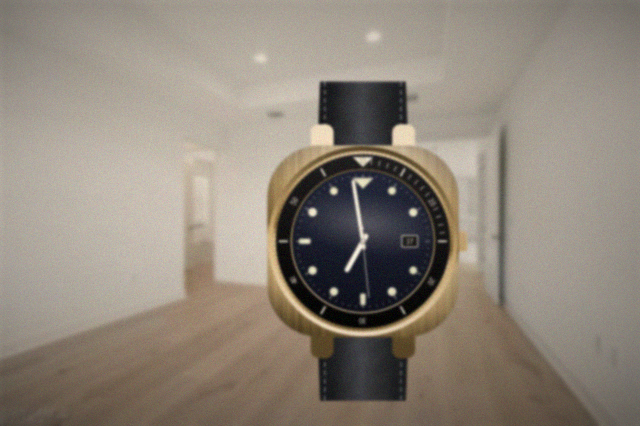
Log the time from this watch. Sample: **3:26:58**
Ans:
**6:58:29**
